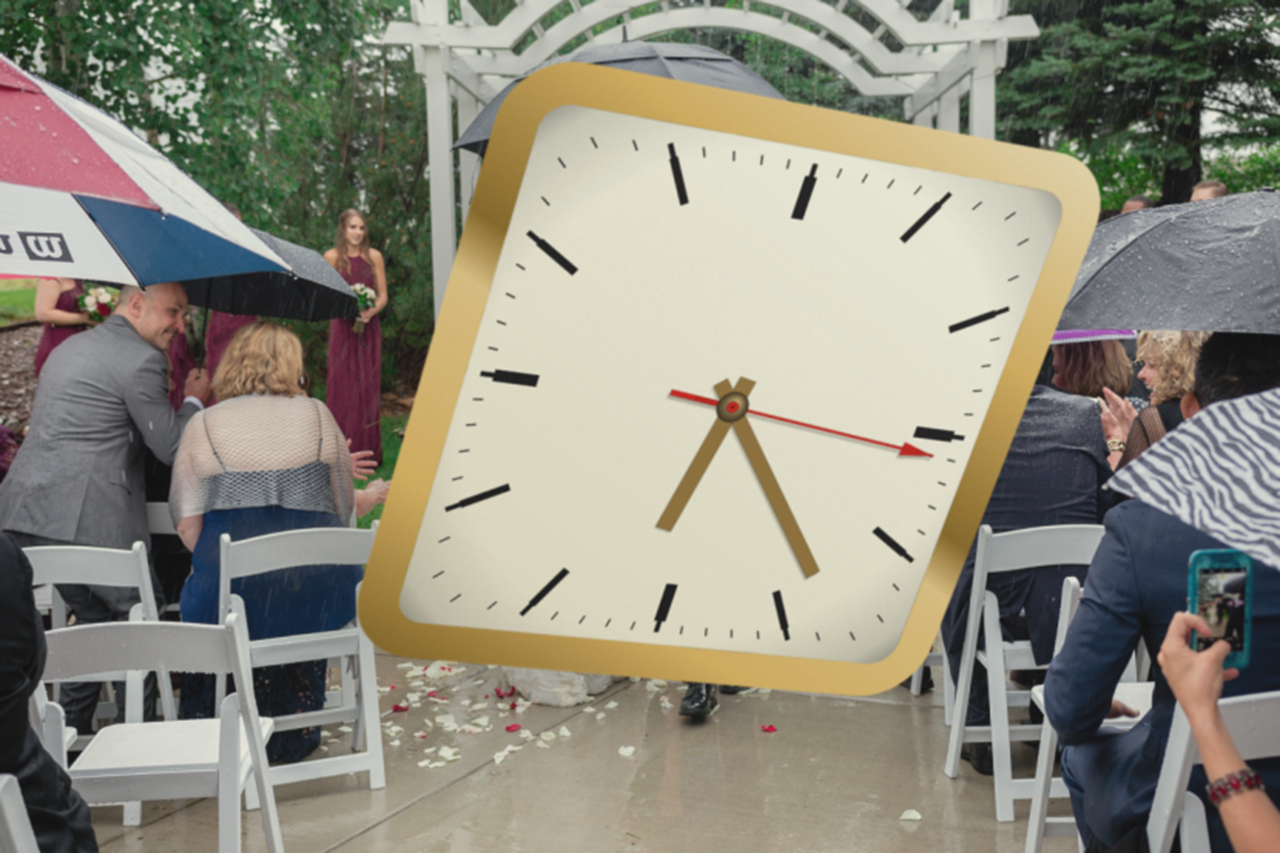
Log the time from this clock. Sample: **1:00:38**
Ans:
**6:23:16**
